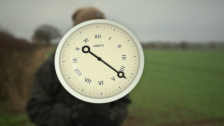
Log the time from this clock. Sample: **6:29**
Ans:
**10:22**
